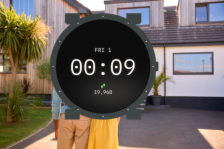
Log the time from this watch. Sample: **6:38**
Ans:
**0:09**
